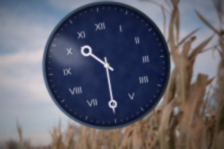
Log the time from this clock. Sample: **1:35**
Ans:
**10:30**
